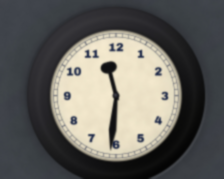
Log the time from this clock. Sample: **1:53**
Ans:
**11:31**
